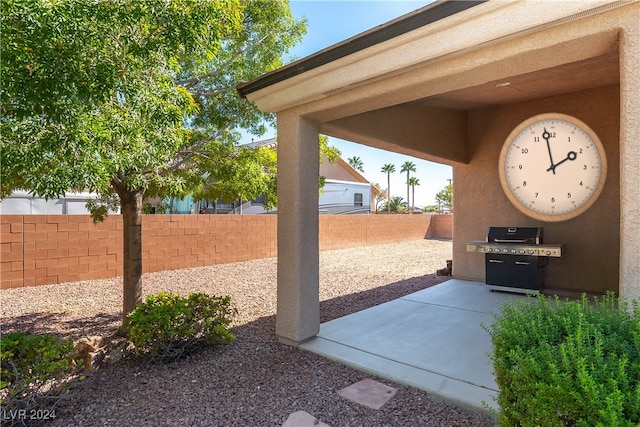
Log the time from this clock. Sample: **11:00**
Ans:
**1:58**
